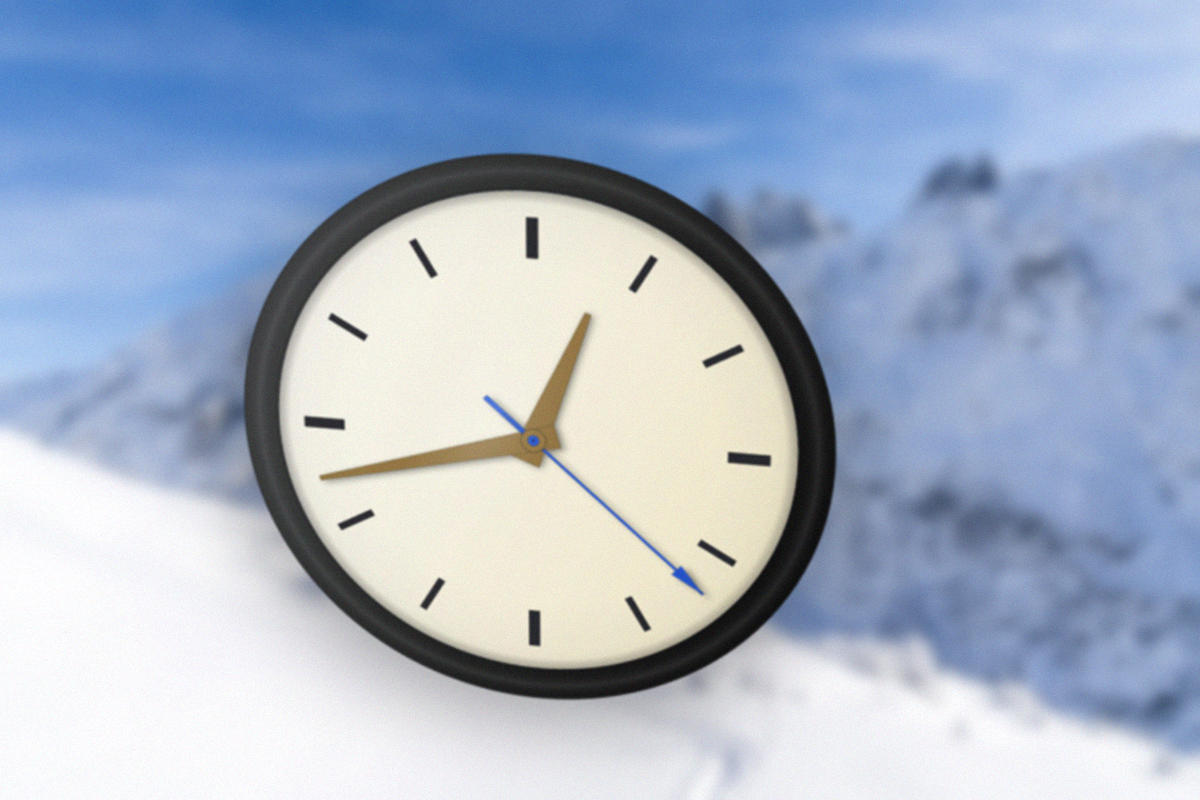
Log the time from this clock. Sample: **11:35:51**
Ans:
**12:42:22**
